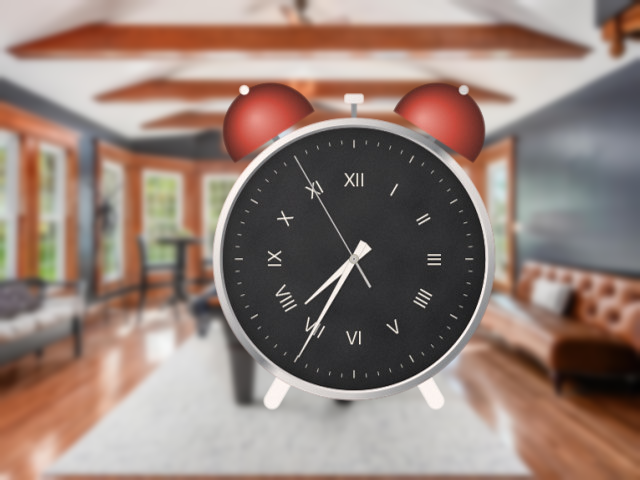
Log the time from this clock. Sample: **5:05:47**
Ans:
**7:34:55**
